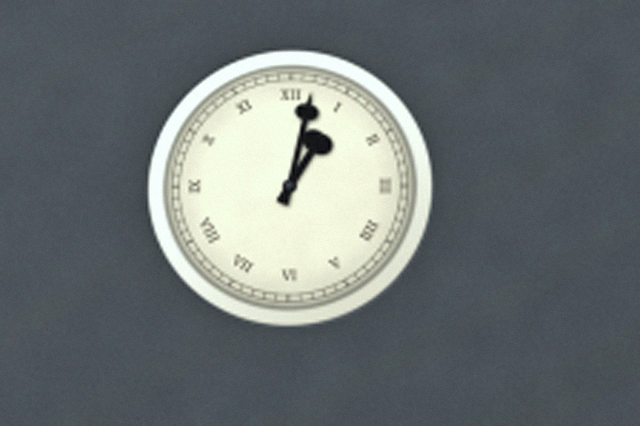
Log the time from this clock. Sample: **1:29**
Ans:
**1:02**
